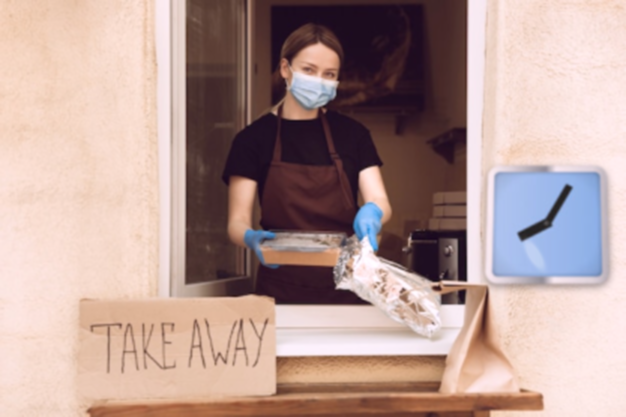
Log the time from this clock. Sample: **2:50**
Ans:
**8:05**
